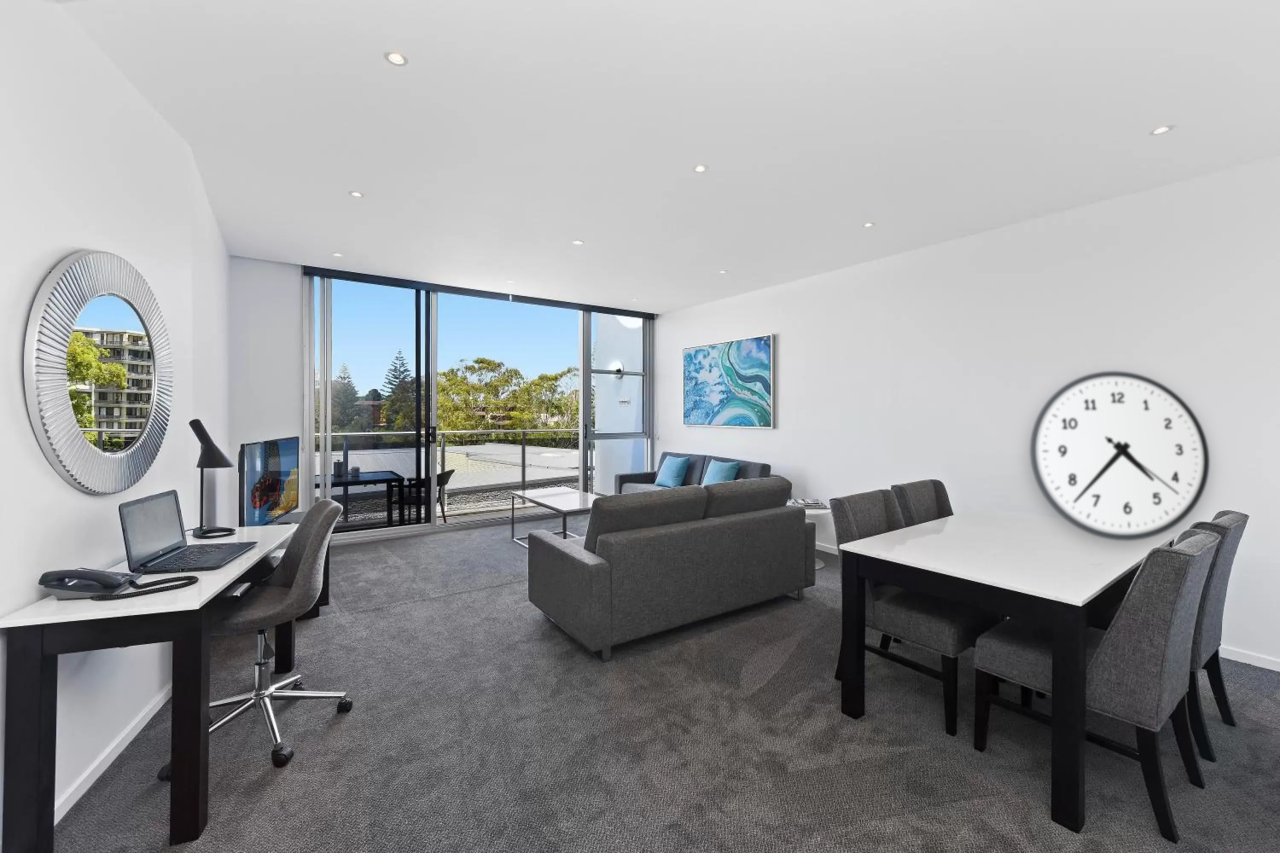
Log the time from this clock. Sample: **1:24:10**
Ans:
**4:37:22**
